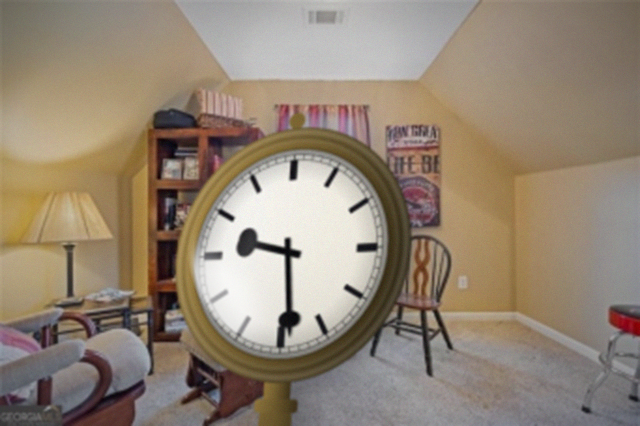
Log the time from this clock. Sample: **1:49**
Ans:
**9:29**
